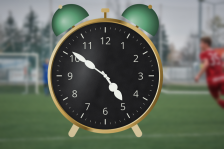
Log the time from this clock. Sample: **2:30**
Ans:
**4:51**
